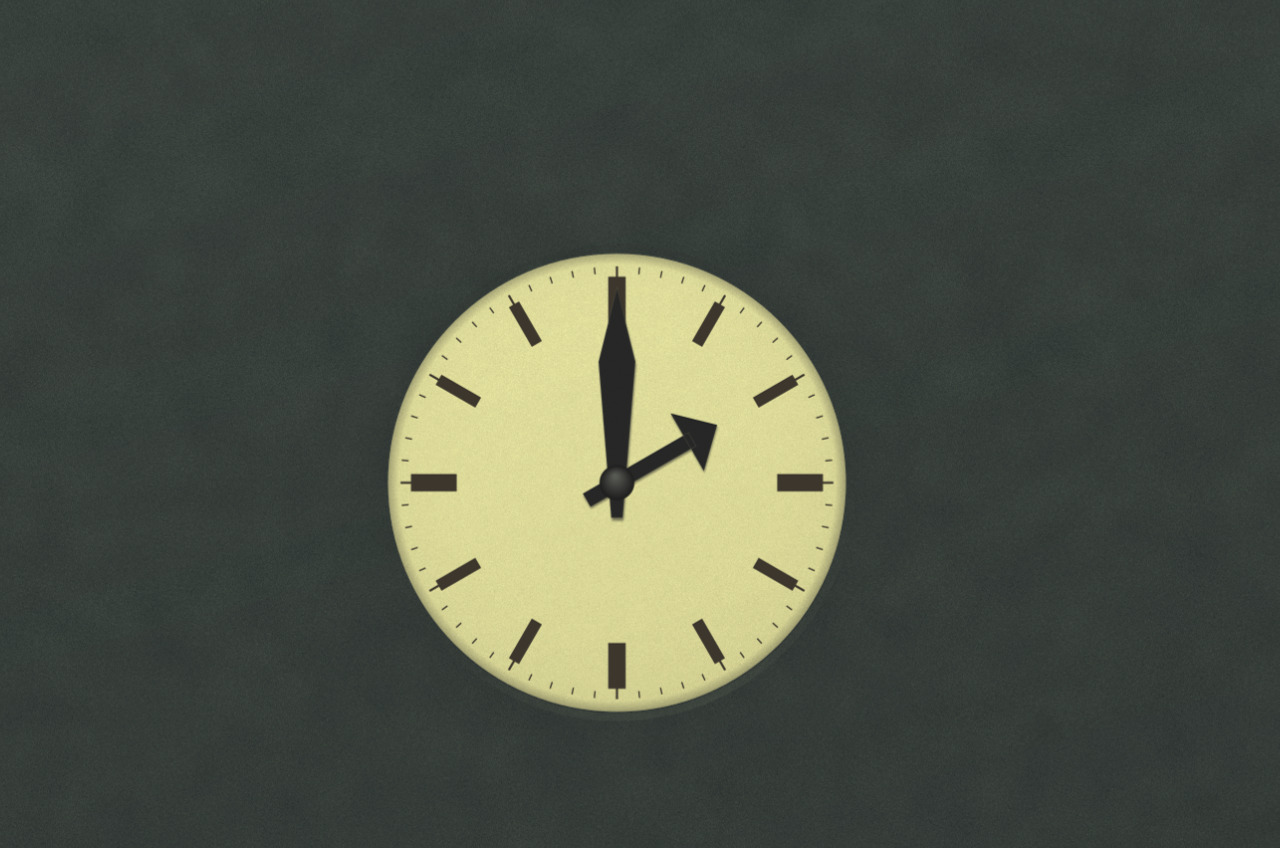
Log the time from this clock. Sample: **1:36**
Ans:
**2:00**
